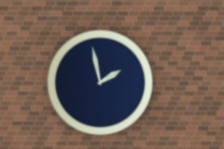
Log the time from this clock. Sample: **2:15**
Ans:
**1:58**
